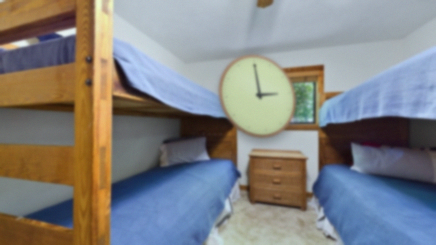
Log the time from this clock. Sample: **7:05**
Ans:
**3:00**
